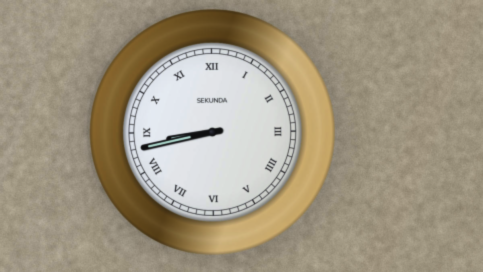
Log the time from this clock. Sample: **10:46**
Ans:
**8:43**
